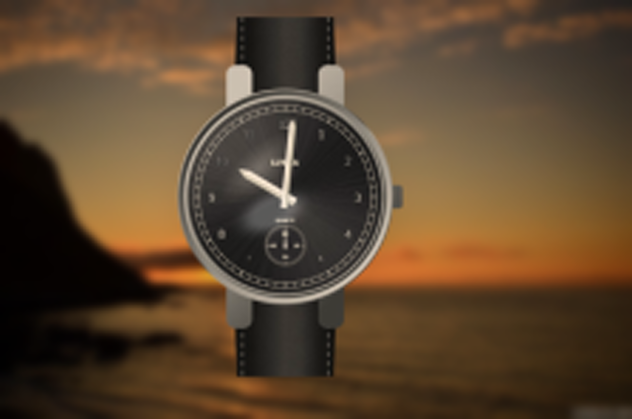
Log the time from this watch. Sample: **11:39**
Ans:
**10:01**
